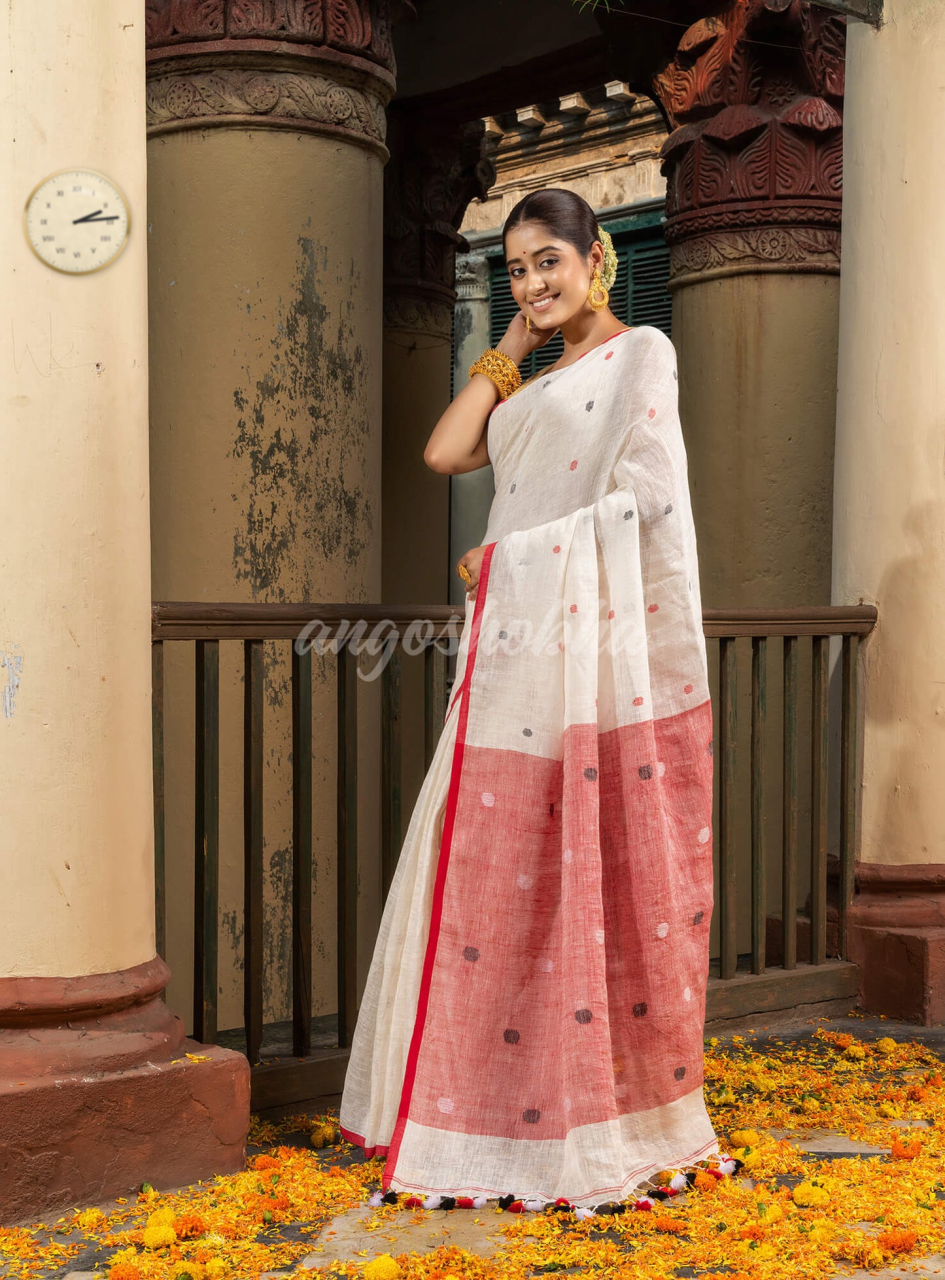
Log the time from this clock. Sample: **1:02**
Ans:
**2:14**
